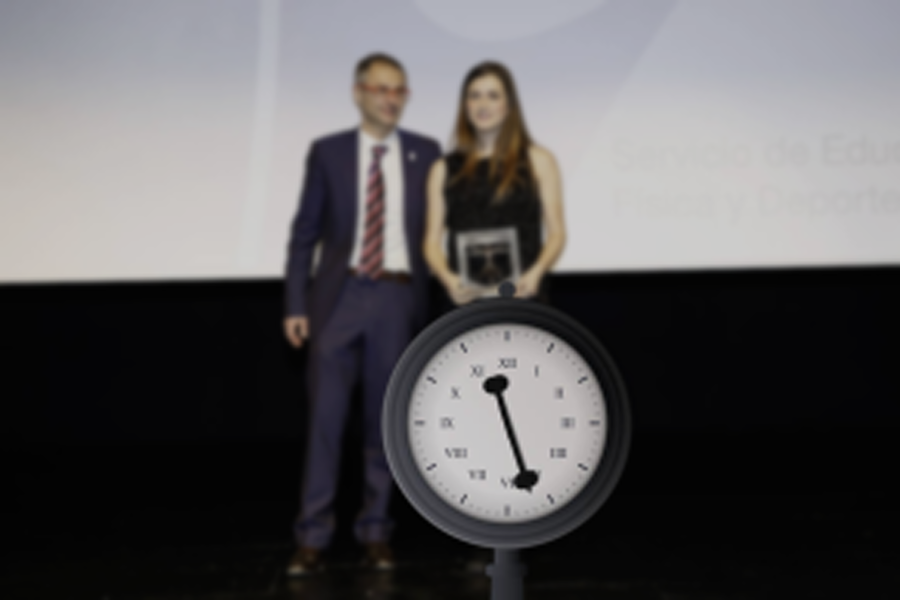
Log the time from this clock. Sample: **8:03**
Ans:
**11:27**
